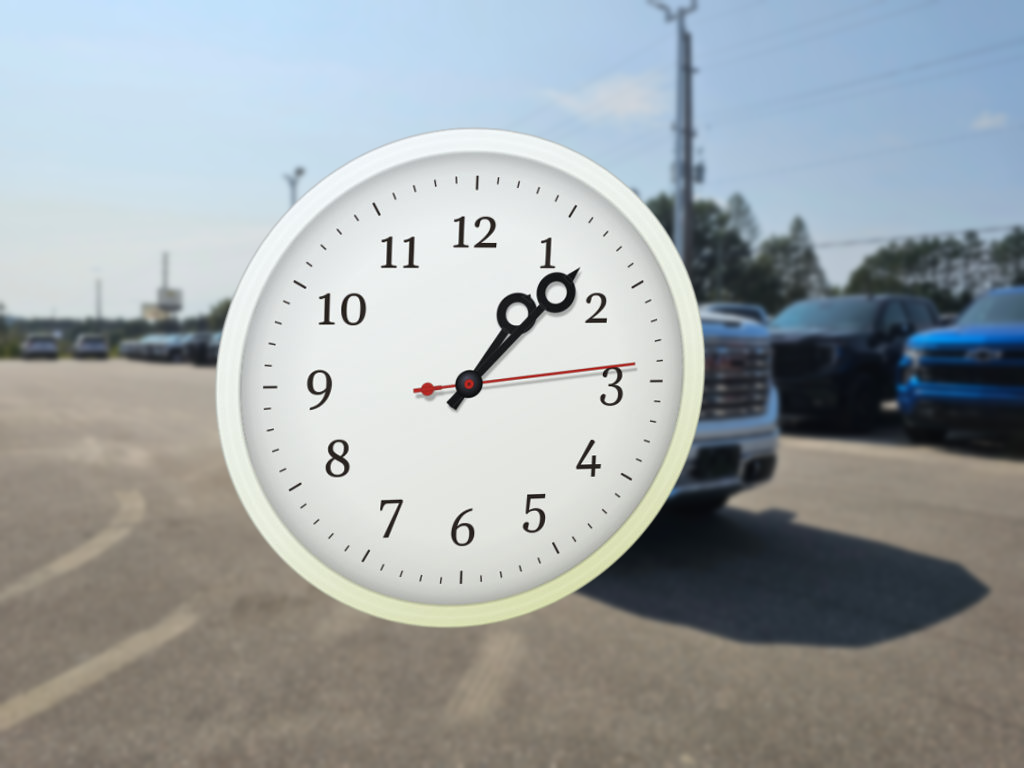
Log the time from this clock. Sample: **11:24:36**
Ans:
**1:07:14**
